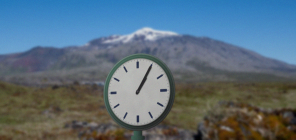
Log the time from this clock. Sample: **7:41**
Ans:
**1:05**
